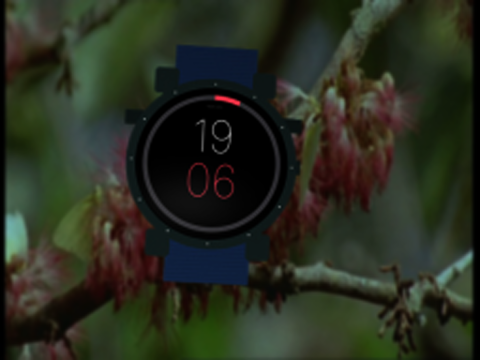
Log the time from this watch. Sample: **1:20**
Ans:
**19:06**
